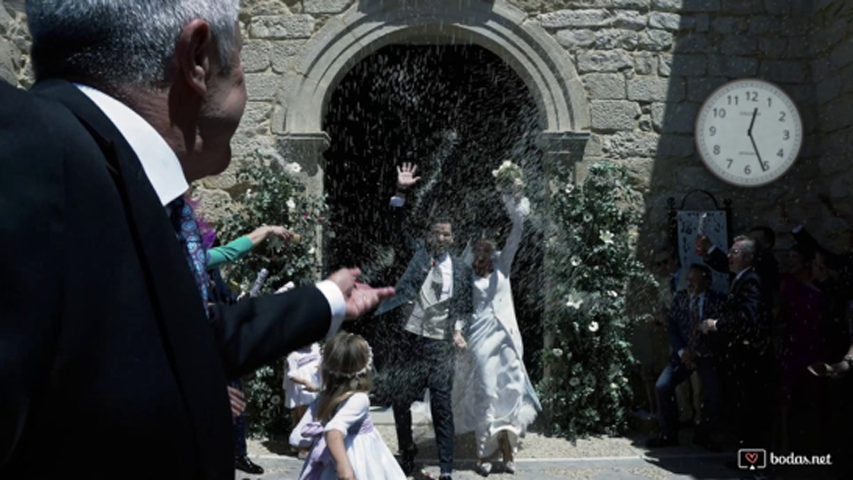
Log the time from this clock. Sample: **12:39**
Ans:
**12:26**
